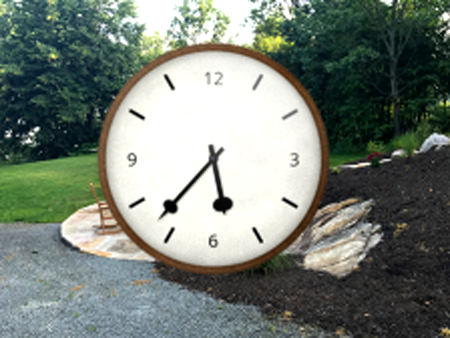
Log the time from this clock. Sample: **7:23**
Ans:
**5:37**
